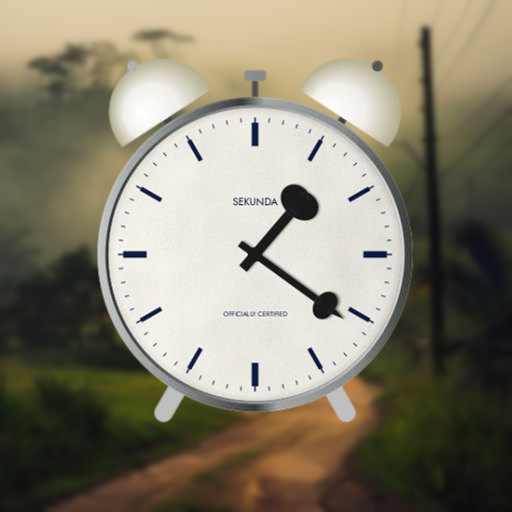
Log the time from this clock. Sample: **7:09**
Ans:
**1:21**
